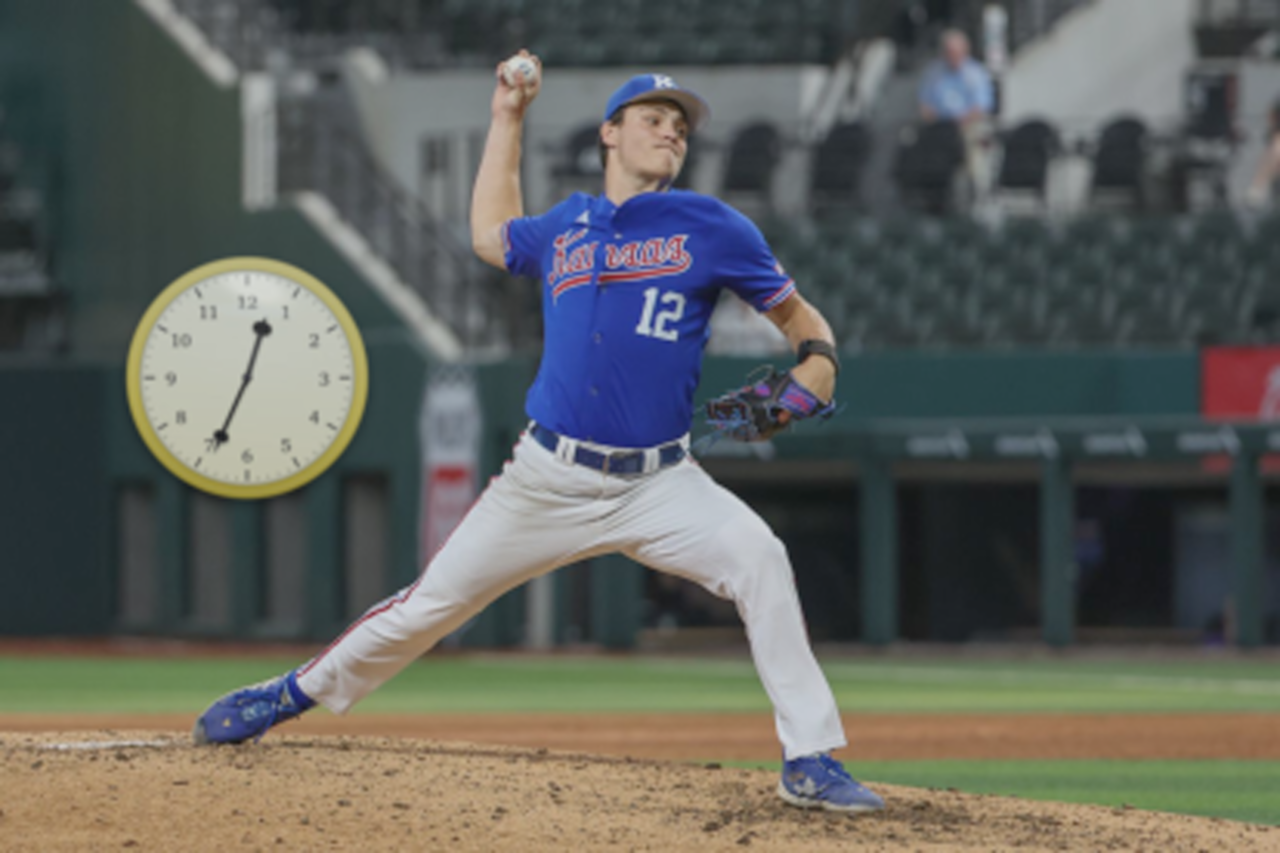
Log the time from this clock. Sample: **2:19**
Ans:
**12:34**
